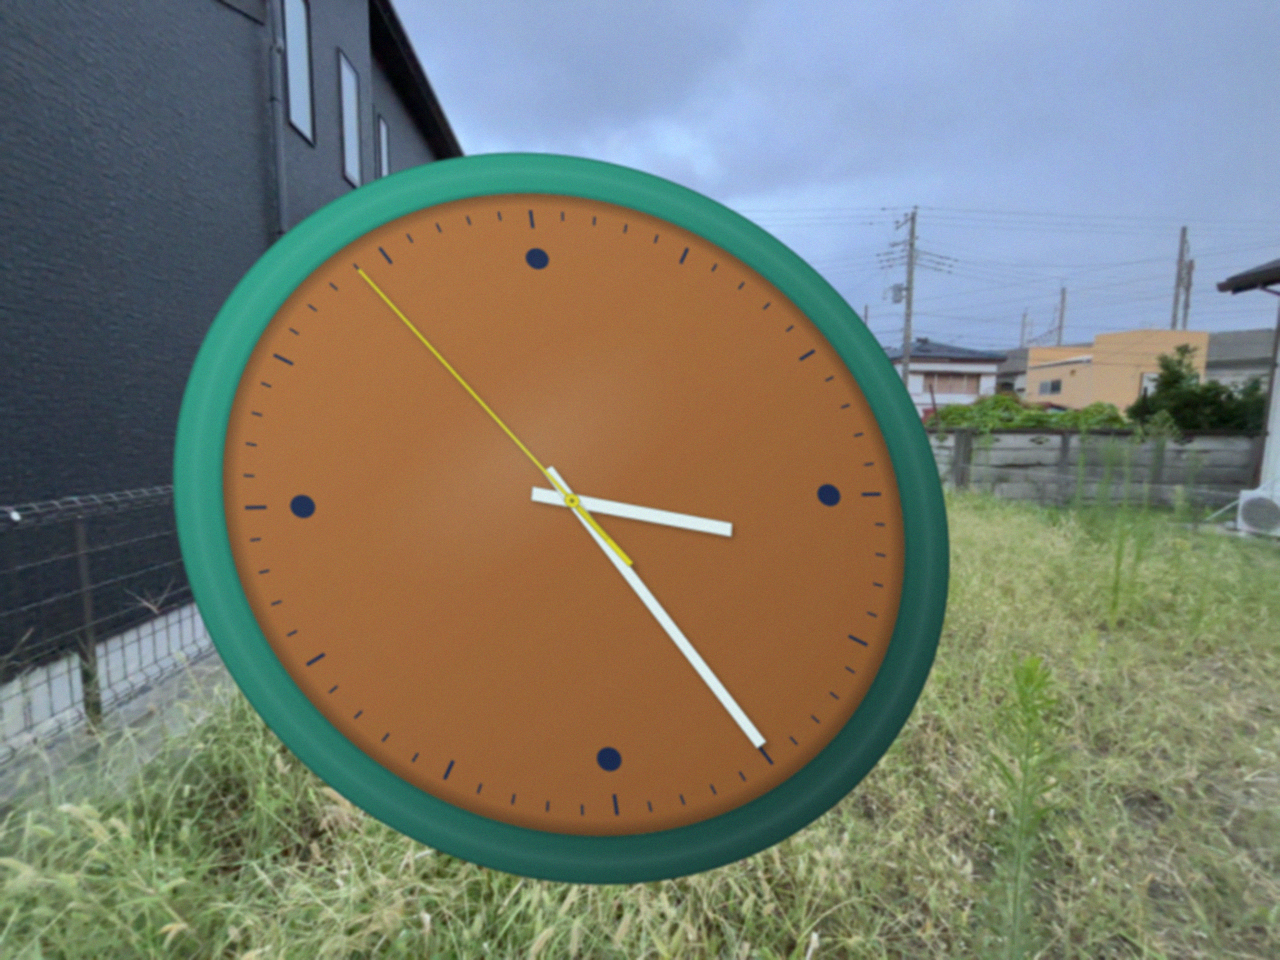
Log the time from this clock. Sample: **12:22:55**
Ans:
**3:24:54**
